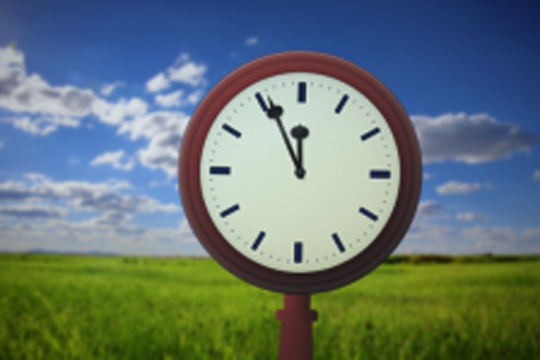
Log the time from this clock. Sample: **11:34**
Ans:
**11:56**
